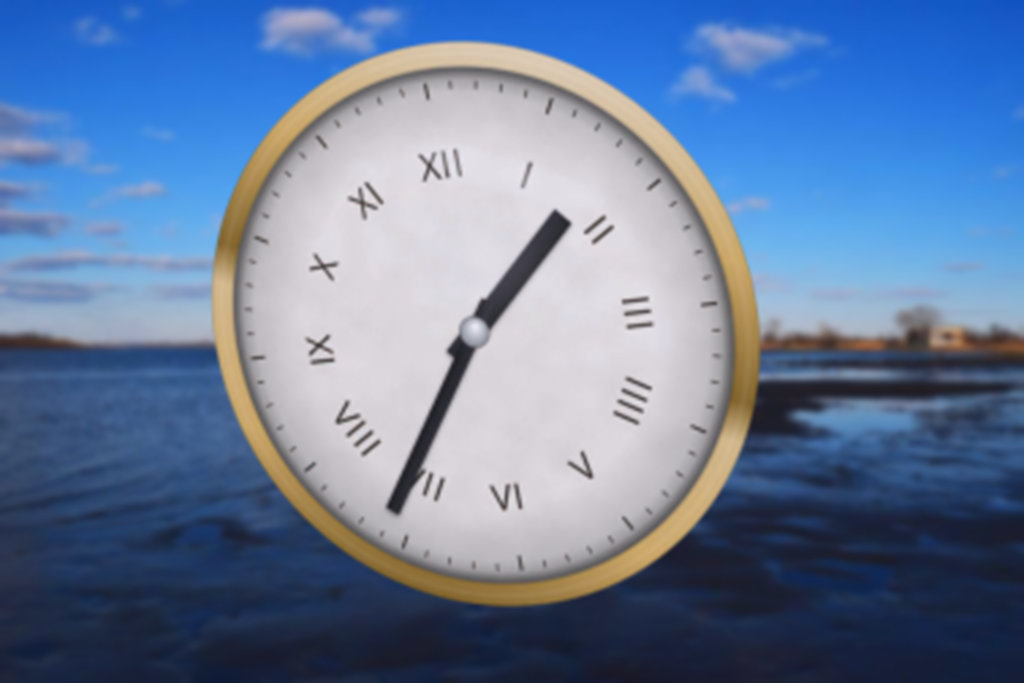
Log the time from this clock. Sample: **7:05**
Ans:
**1:36**
